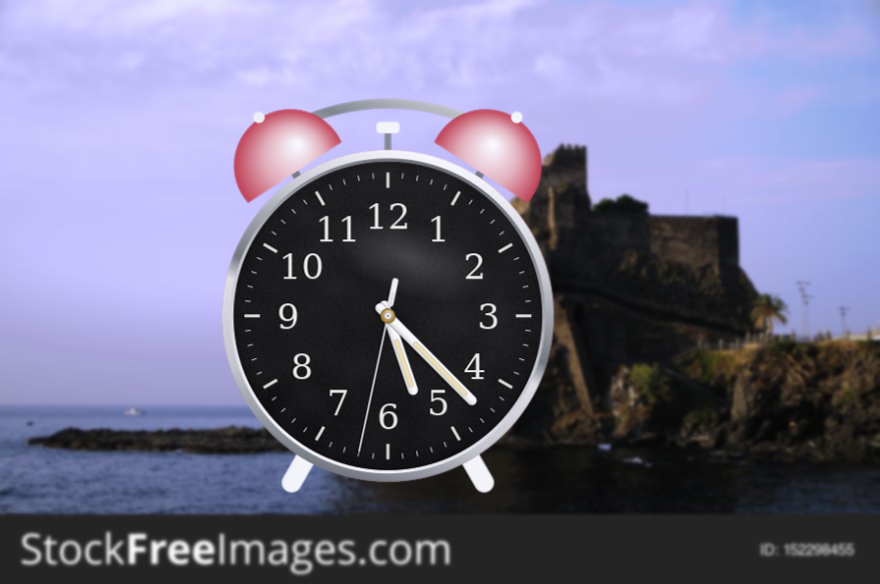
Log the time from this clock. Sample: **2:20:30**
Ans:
**5:22:32**
